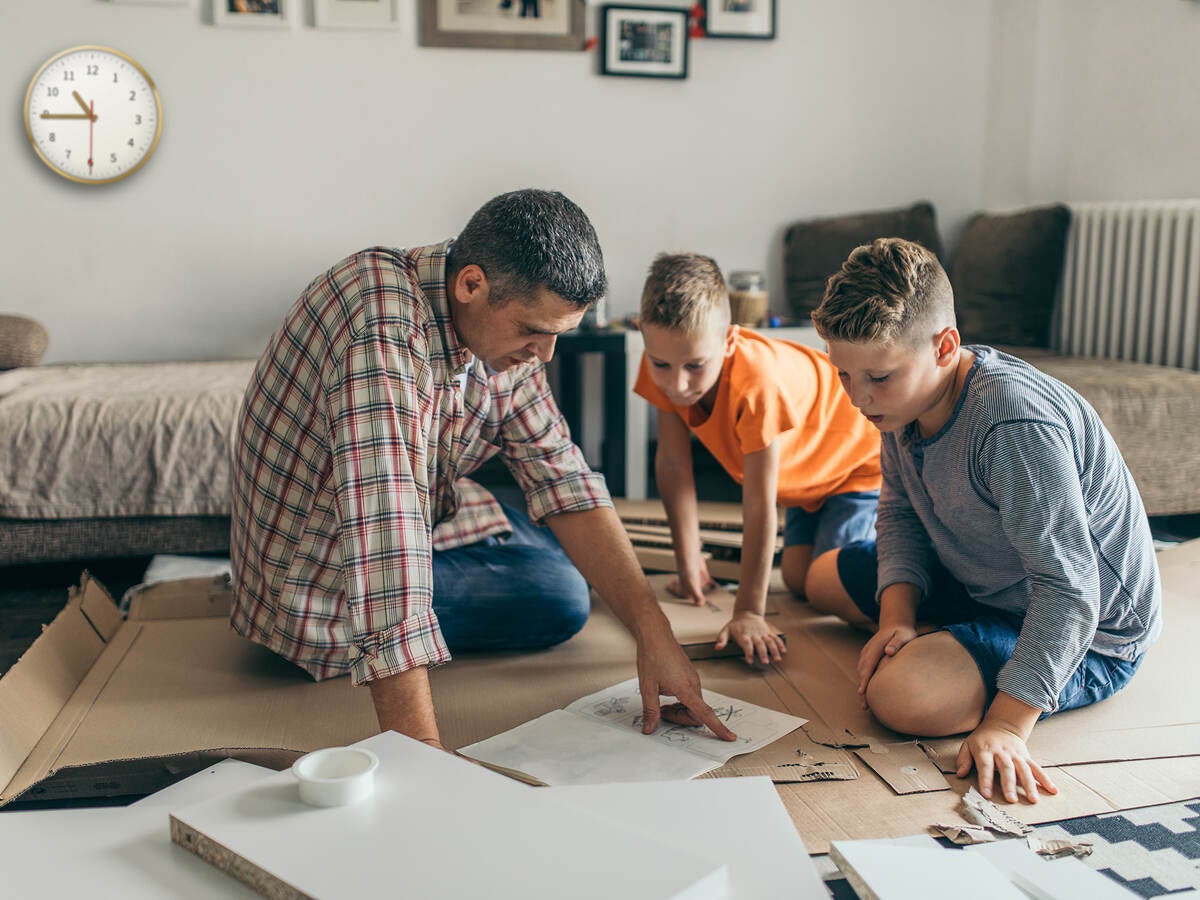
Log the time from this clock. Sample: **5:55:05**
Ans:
**10:44:30**
